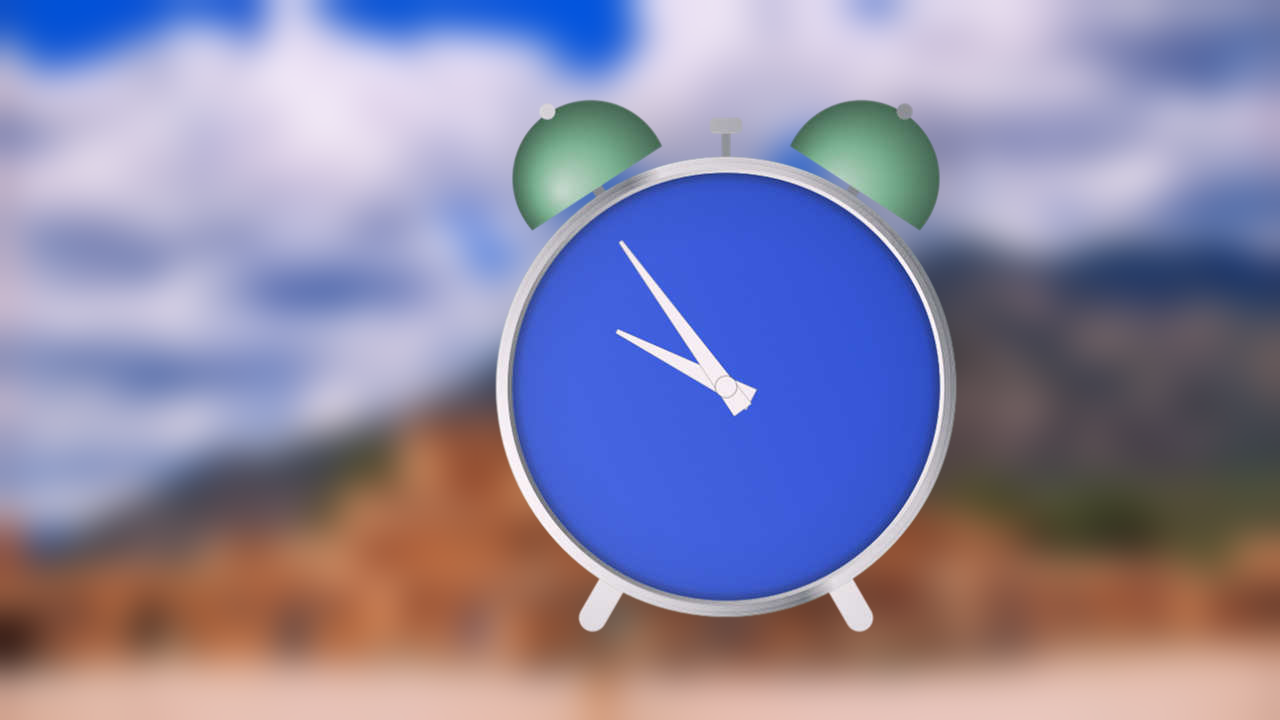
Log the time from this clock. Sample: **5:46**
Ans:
**9:54**
